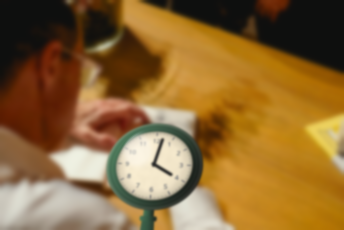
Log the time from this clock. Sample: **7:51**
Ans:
**4:02**
